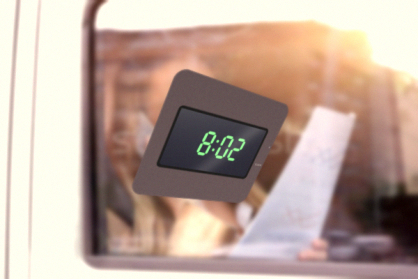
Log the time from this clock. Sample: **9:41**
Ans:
**8:02**
